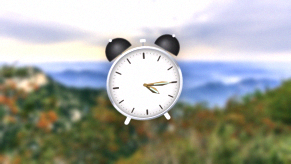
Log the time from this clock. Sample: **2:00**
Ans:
**4:15**
